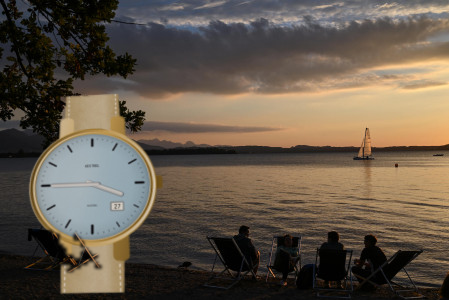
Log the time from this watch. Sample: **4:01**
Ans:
**3:45**
